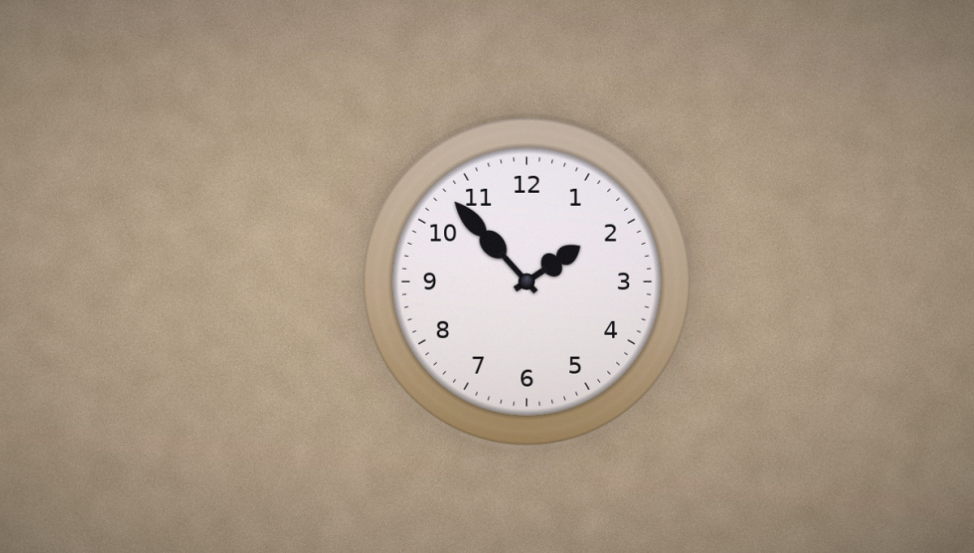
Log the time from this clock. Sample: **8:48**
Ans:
**1:53**
